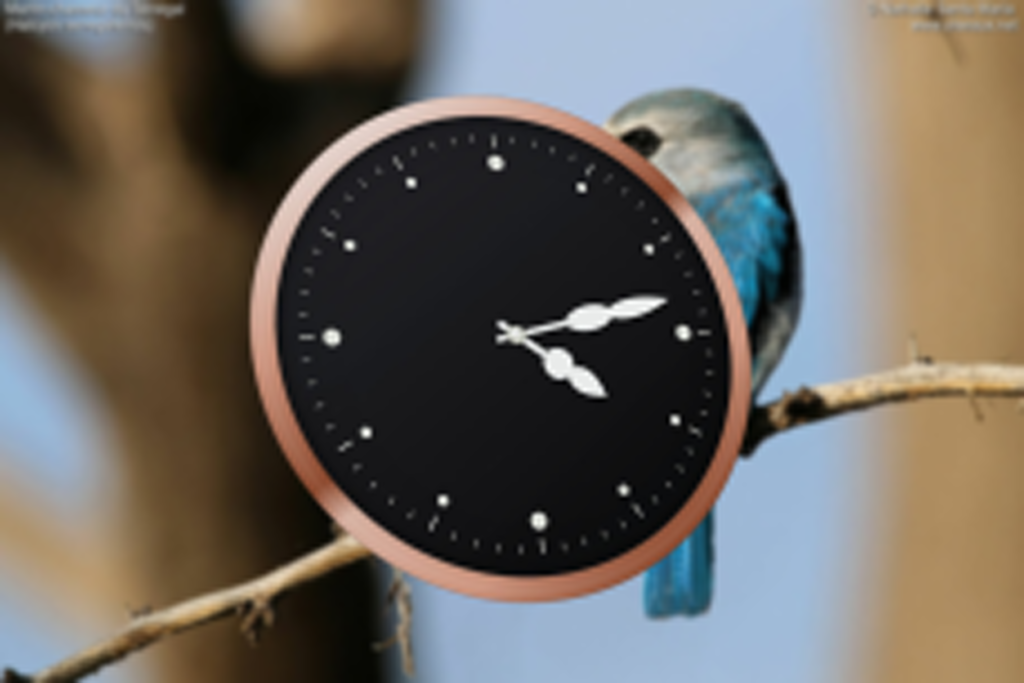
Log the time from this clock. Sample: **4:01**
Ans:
**4:13**
